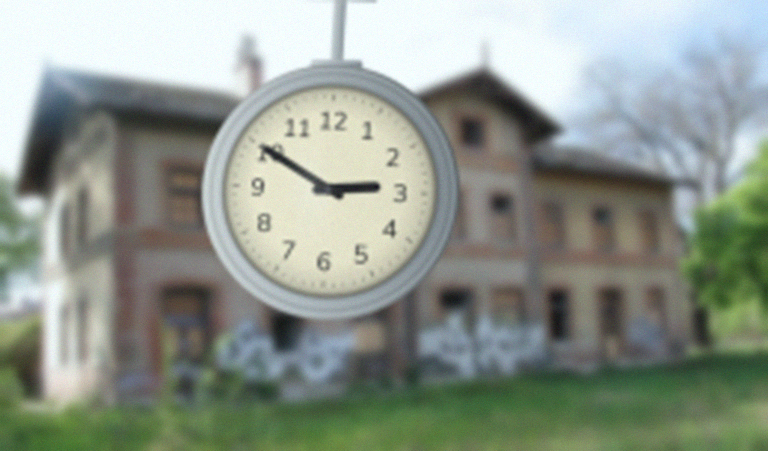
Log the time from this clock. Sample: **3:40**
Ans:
**2:50**
